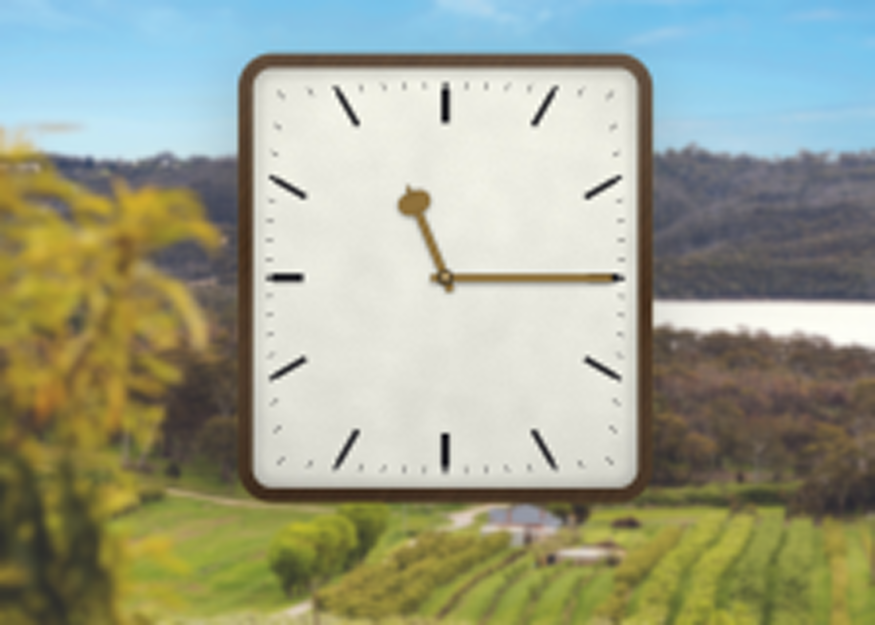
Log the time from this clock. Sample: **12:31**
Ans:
**11:15**
